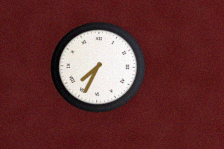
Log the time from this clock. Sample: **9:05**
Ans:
**7:34**
